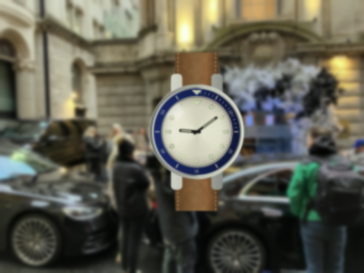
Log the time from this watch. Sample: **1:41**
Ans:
**9:09**
